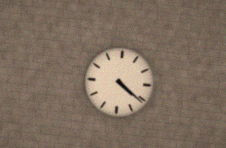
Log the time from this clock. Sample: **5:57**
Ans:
**4:21**
